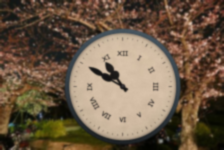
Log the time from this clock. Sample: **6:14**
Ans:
**10:50**
